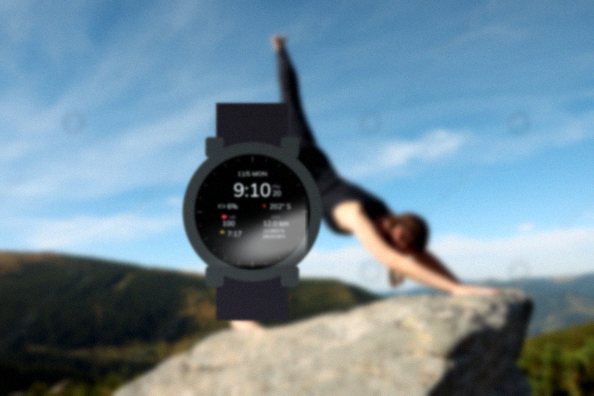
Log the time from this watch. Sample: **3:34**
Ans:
**9:10**
